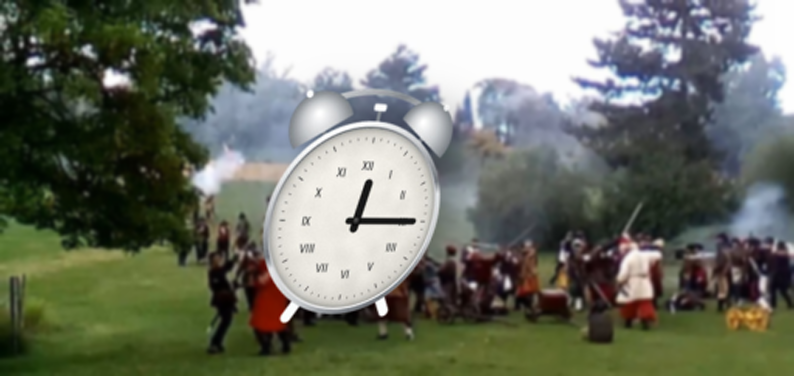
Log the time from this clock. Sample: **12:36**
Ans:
**12:15**
